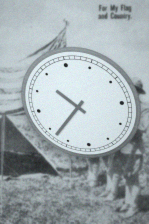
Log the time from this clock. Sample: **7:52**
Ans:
**10:38**
